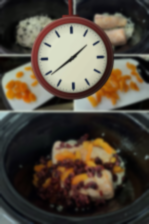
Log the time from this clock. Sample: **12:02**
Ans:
**1:39**
